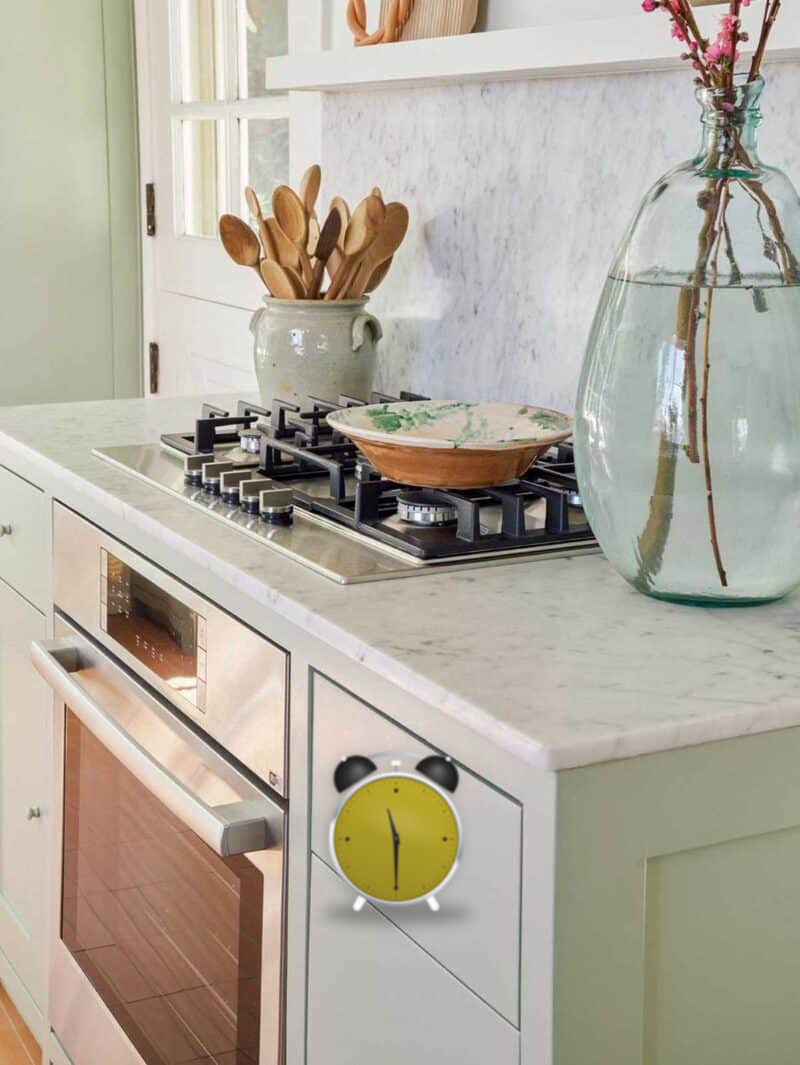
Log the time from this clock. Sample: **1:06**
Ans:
**11:30**
